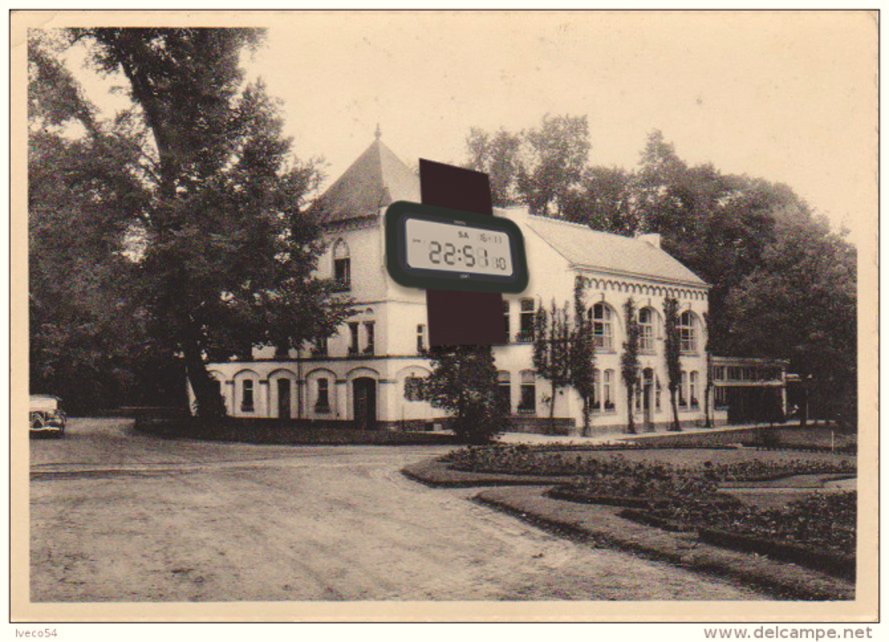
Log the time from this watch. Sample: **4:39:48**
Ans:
**22:51:10**
